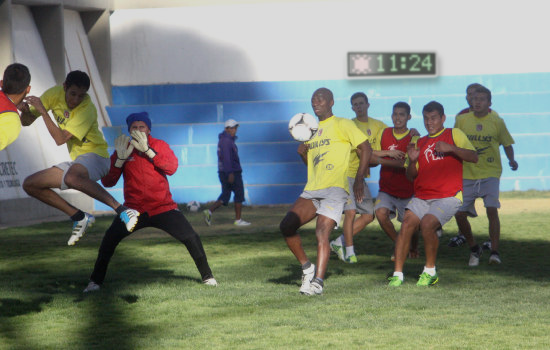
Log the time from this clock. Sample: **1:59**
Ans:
**11:24**
